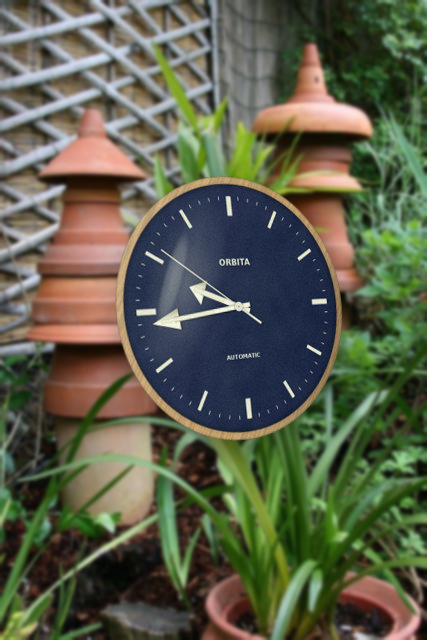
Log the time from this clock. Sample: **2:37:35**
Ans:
**9:43:51**
